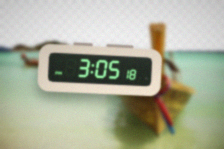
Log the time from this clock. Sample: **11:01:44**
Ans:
**3:05:18**
